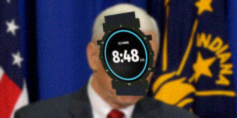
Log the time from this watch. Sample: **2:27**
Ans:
**8:48**
